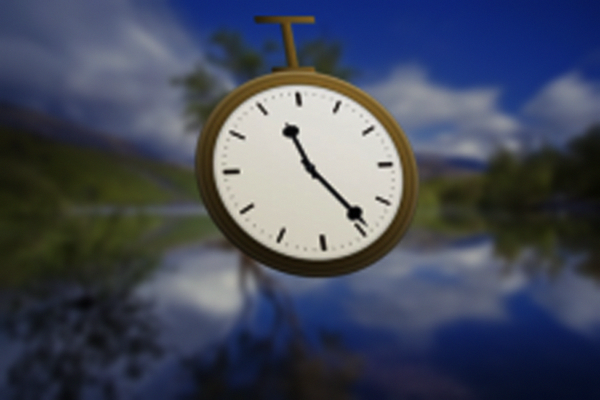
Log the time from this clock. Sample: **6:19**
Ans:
**11:24**
